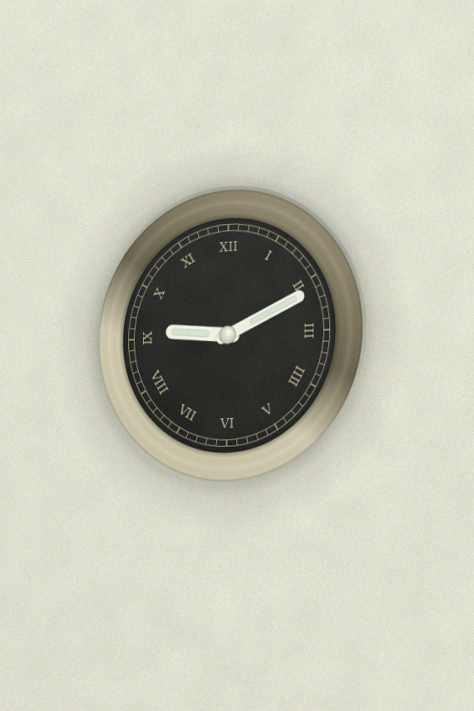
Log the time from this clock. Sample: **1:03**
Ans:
**9:11**
